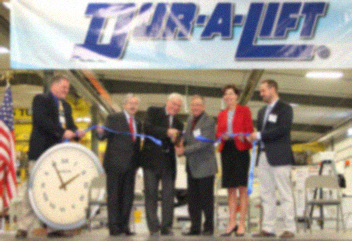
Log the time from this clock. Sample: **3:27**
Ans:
**1:55**
